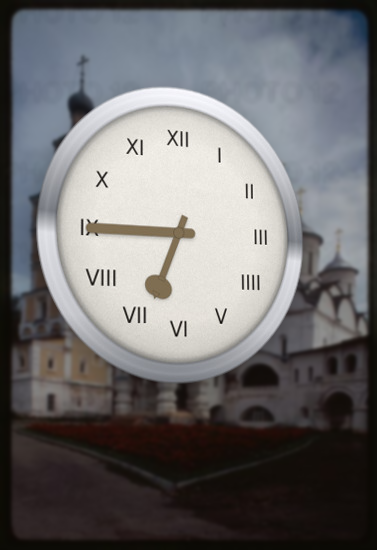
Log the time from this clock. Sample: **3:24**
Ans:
**6:45**
